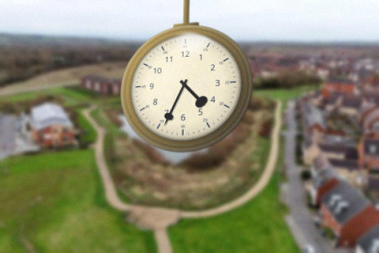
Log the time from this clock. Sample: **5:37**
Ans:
**4:34**
